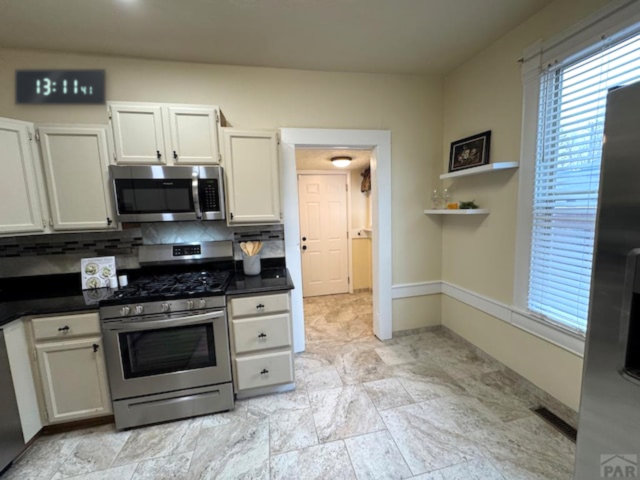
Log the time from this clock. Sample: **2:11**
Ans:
**13:11**
